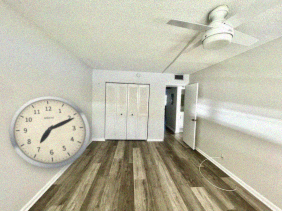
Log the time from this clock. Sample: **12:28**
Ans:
**7:11**
